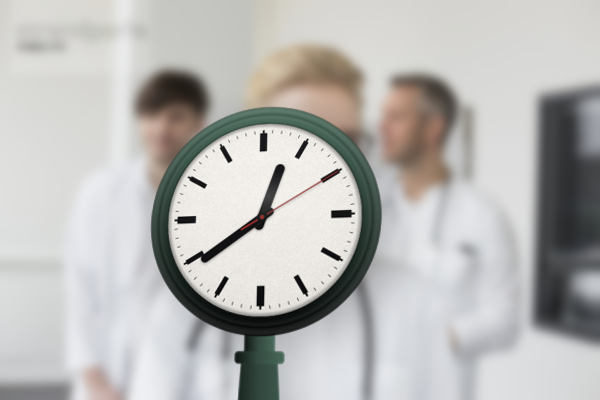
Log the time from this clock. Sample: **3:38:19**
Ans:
**12:39:10**
